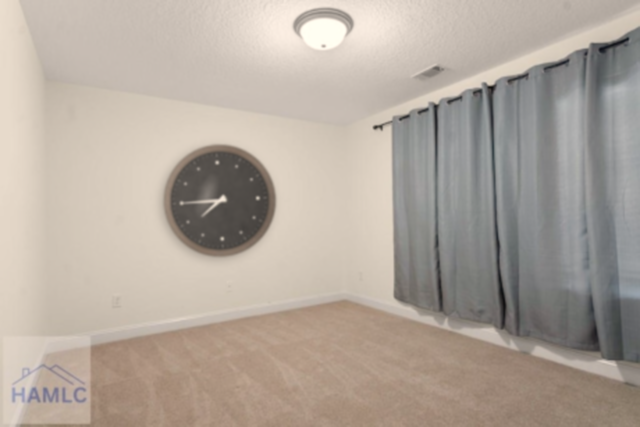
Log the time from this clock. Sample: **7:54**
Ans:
**7:45**
